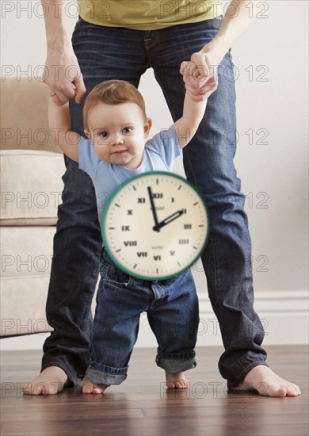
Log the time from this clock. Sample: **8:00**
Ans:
**1:58**
